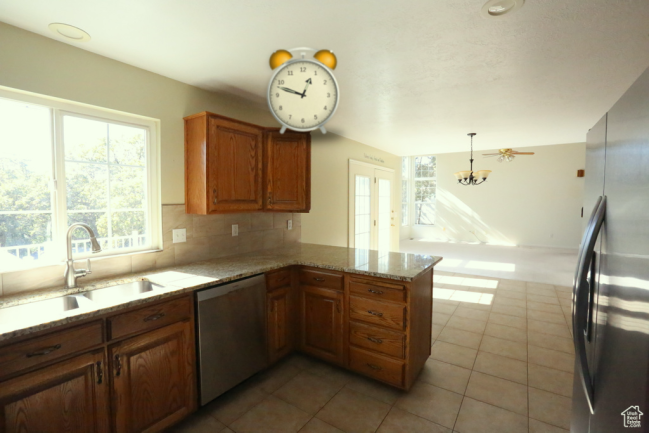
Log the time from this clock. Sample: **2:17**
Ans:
**12:48**
